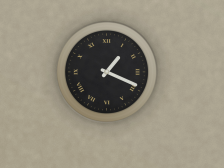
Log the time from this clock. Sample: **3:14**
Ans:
**1:19**
